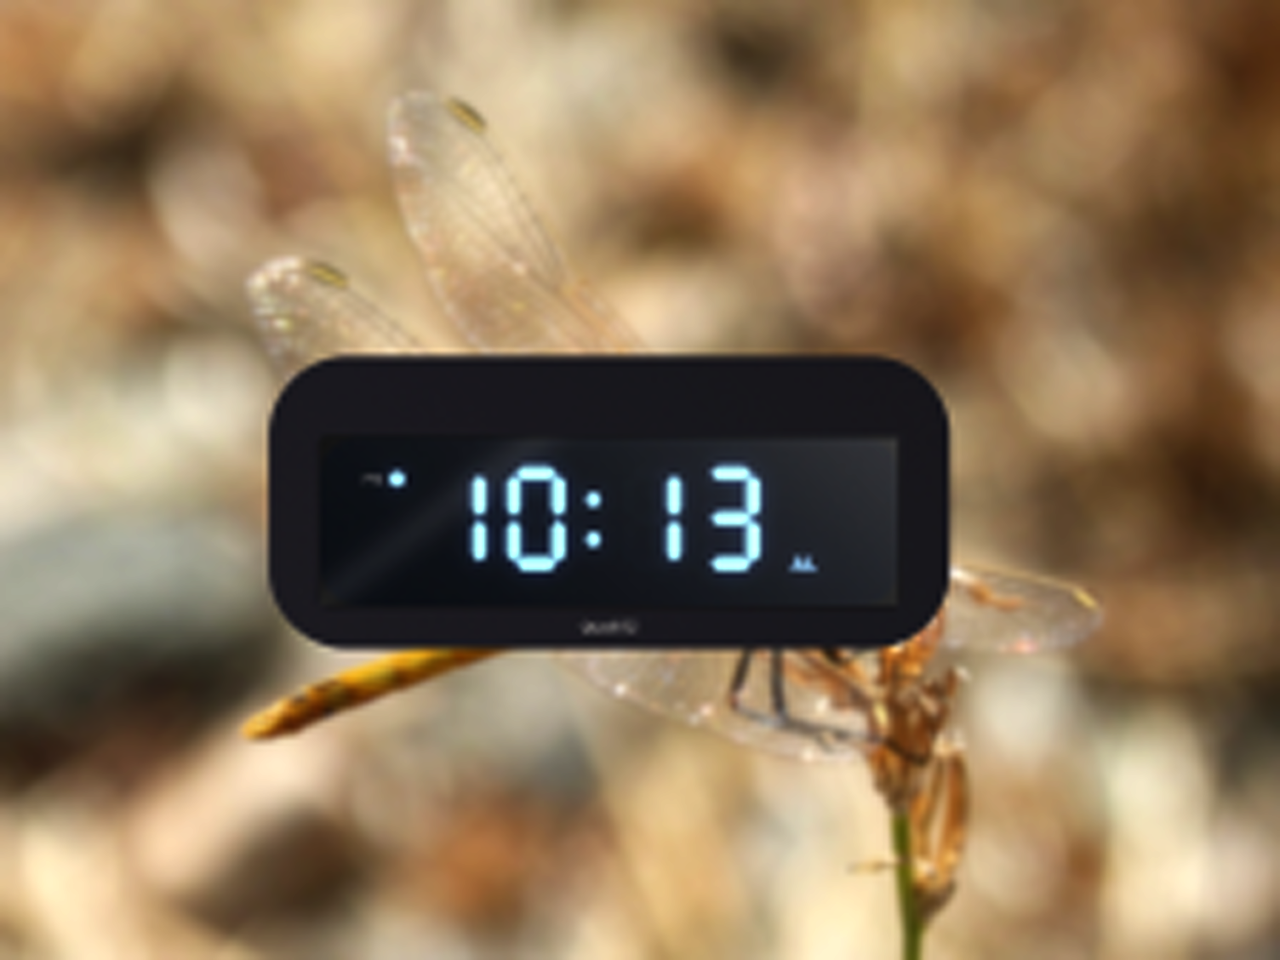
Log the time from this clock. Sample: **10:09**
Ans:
**10:13**
